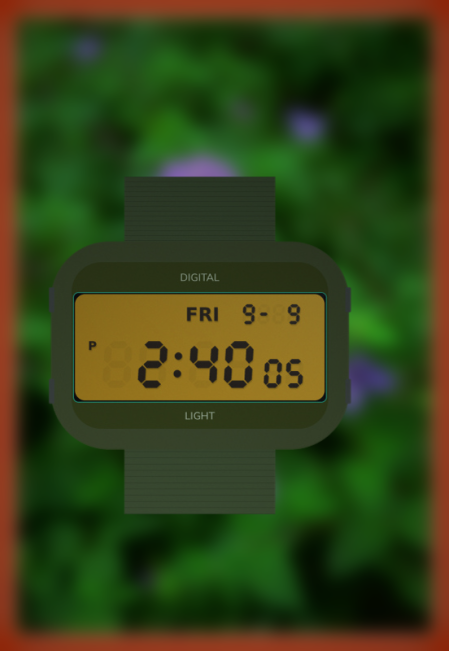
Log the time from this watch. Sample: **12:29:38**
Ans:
**2:40:05**
